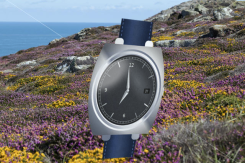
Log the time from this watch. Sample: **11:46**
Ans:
**6:59**
